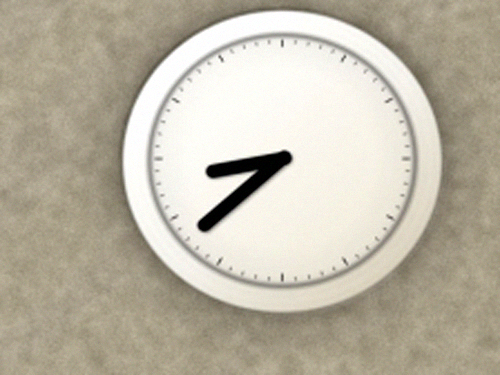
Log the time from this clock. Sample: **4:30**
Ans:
**8:38**
